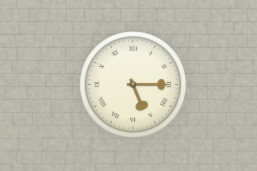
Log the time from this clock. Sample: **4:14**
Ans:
**5:15**
